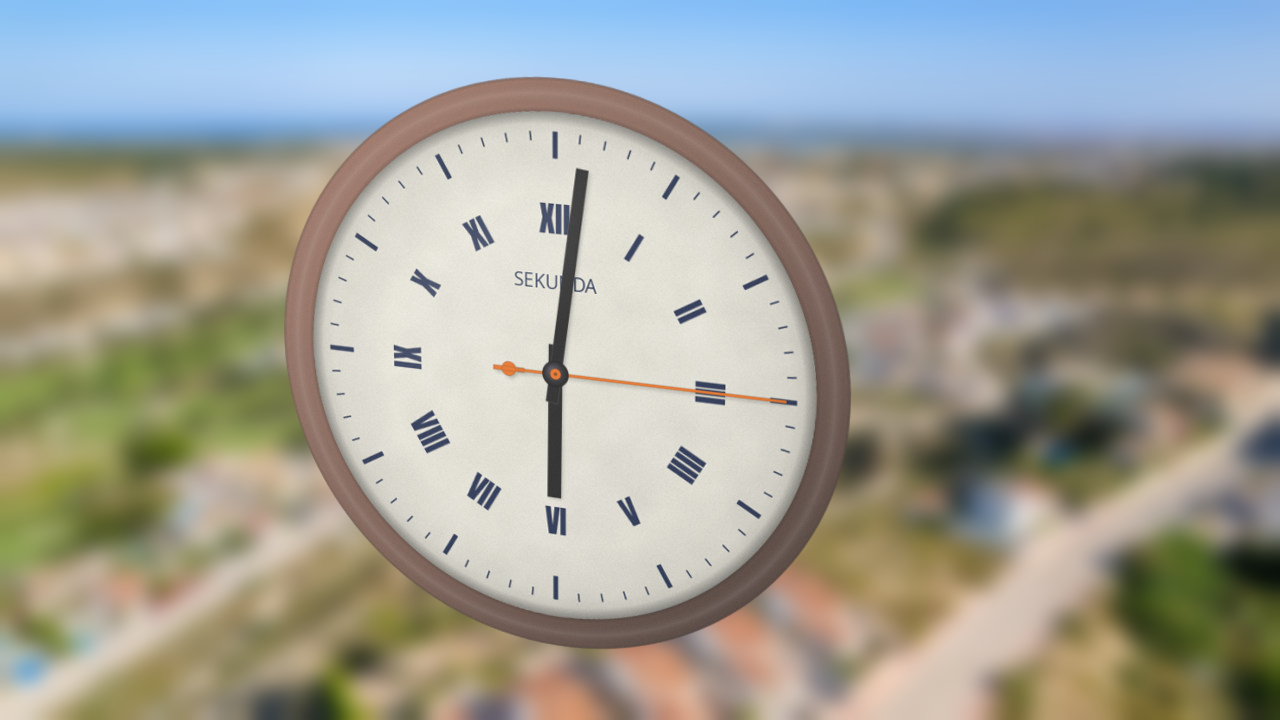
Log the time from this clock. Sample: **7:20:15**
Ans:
**6:01:15**
